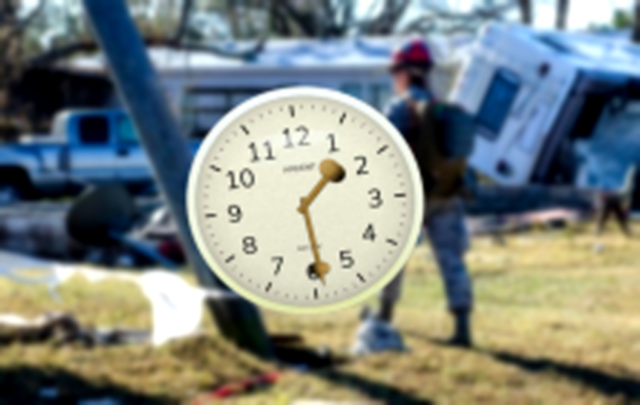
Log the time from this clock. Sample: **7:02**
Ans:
**1:29**
